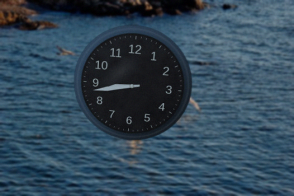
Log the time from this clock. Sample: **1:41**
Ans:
**8:43**
